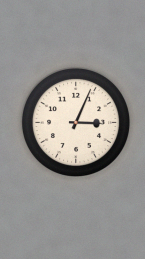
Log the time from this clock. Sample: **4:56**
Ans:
**3:04**
